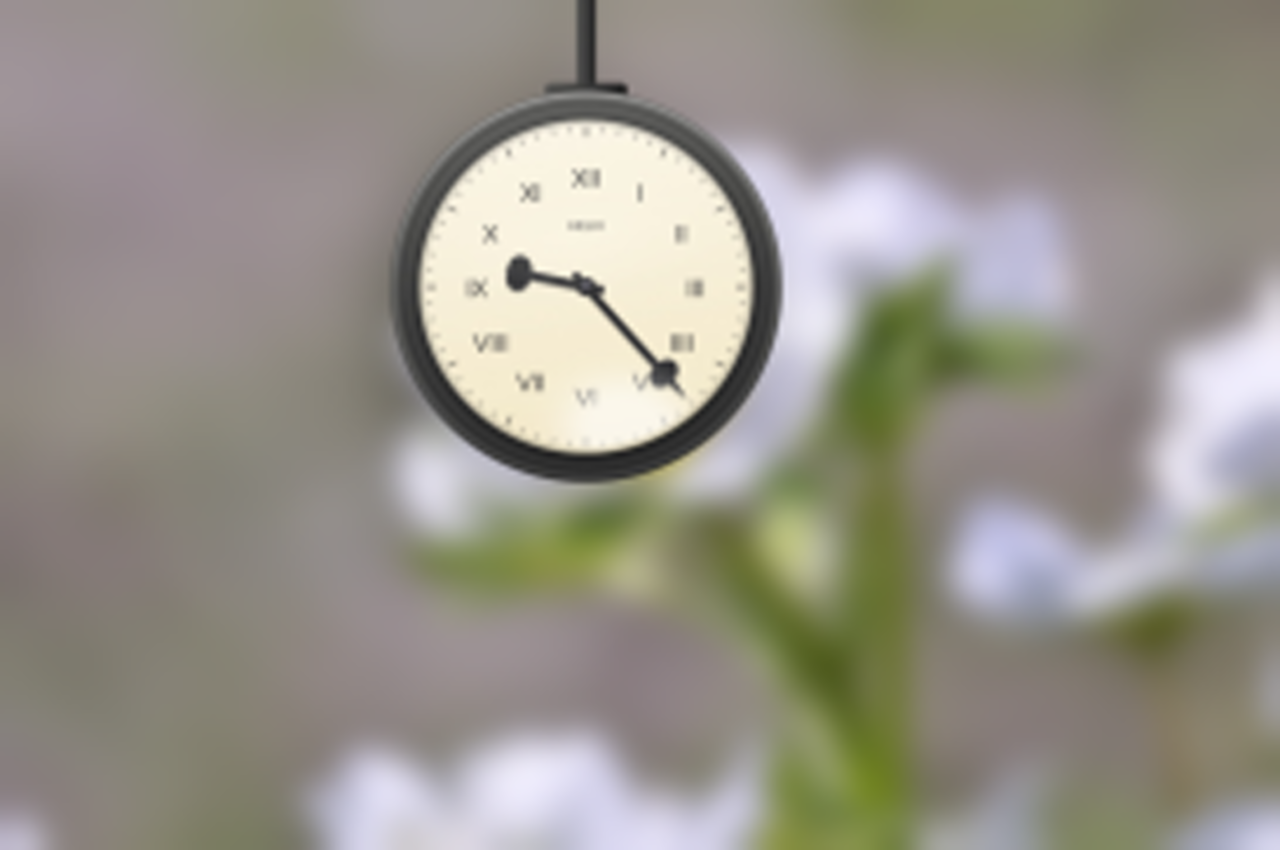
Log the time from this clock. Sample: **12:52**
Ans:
**9:23**
